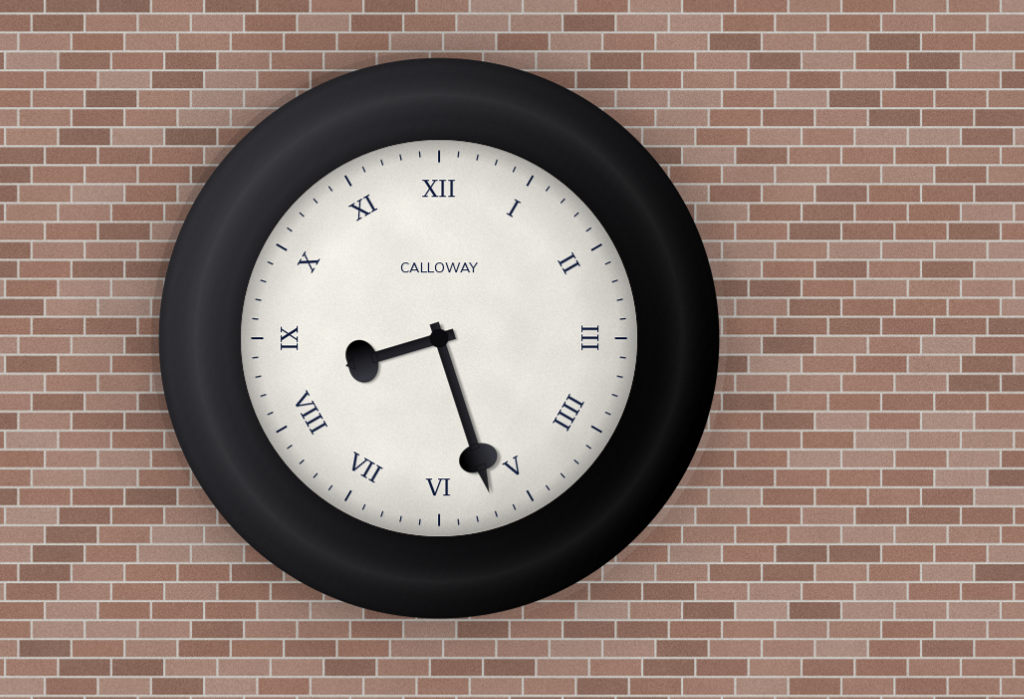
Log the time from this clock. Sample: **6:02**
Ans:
**8:27**
